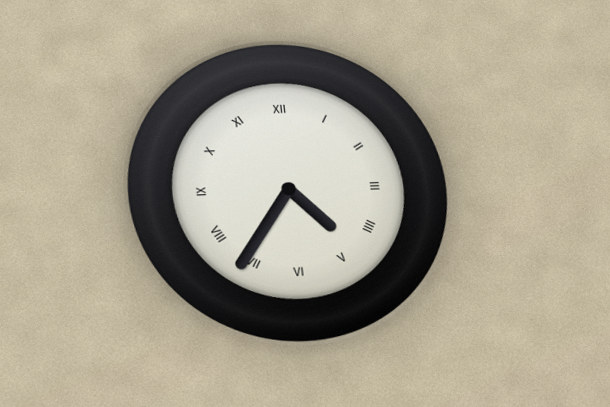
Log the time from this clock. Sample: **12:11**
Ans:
**4:36**
